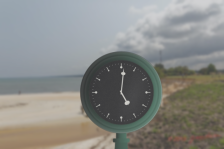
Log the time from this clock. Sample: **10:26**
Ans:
**5:01**
